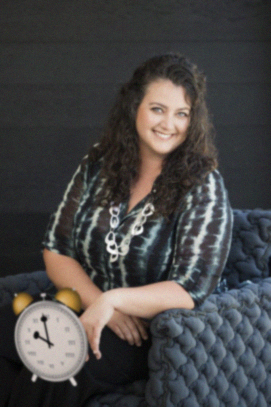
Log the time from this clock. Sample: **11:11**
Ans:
**9:59**
